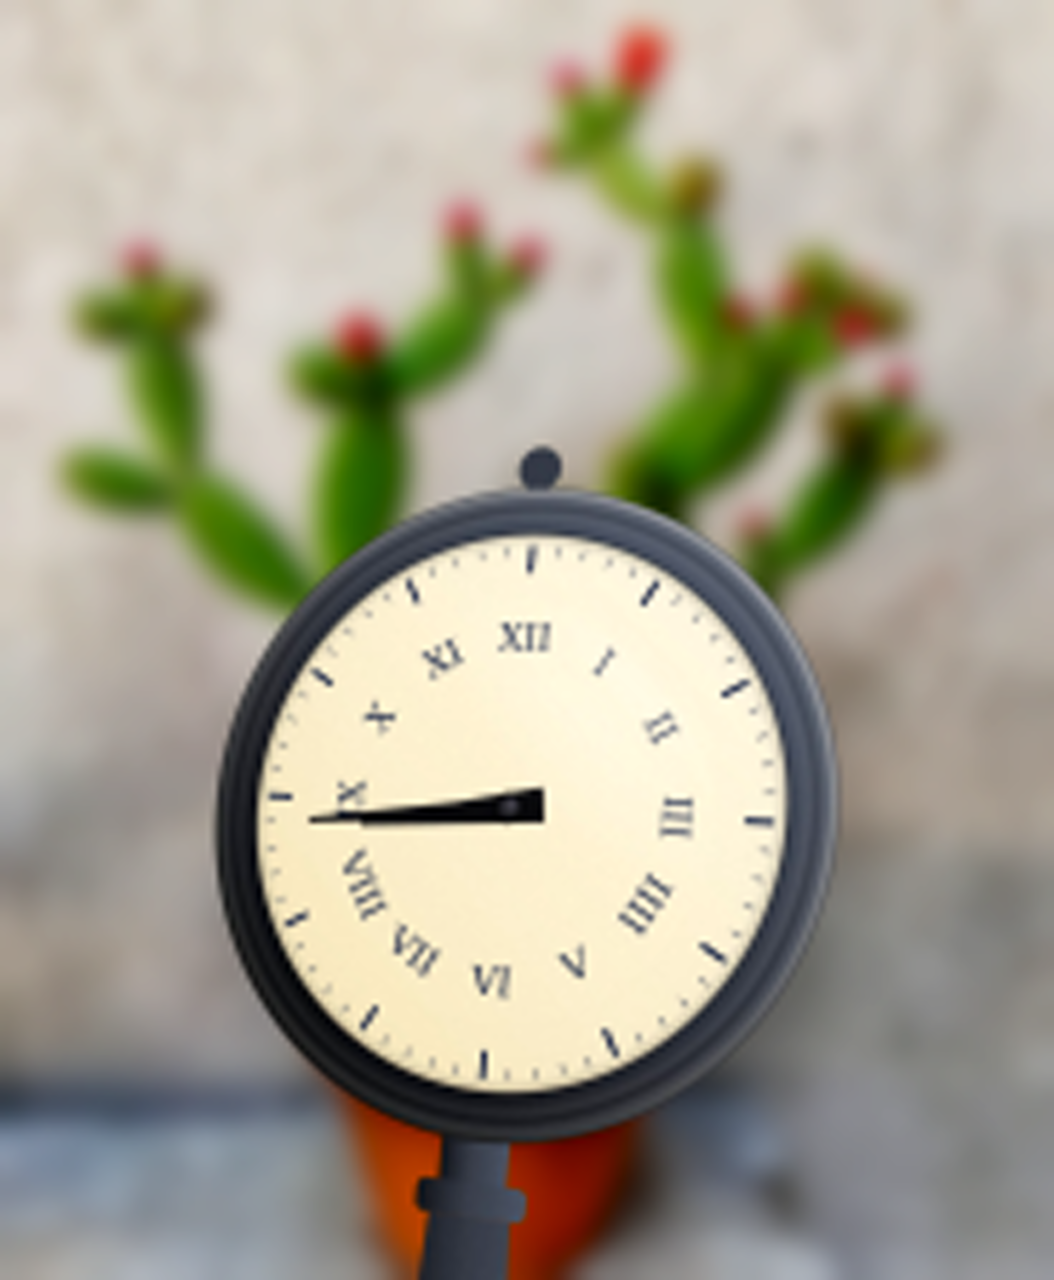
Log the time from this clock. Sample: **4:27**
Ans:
**8:44**
